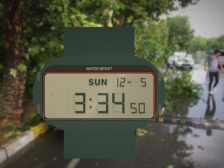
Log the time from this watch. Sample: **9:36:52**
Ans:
**3:34:50**
